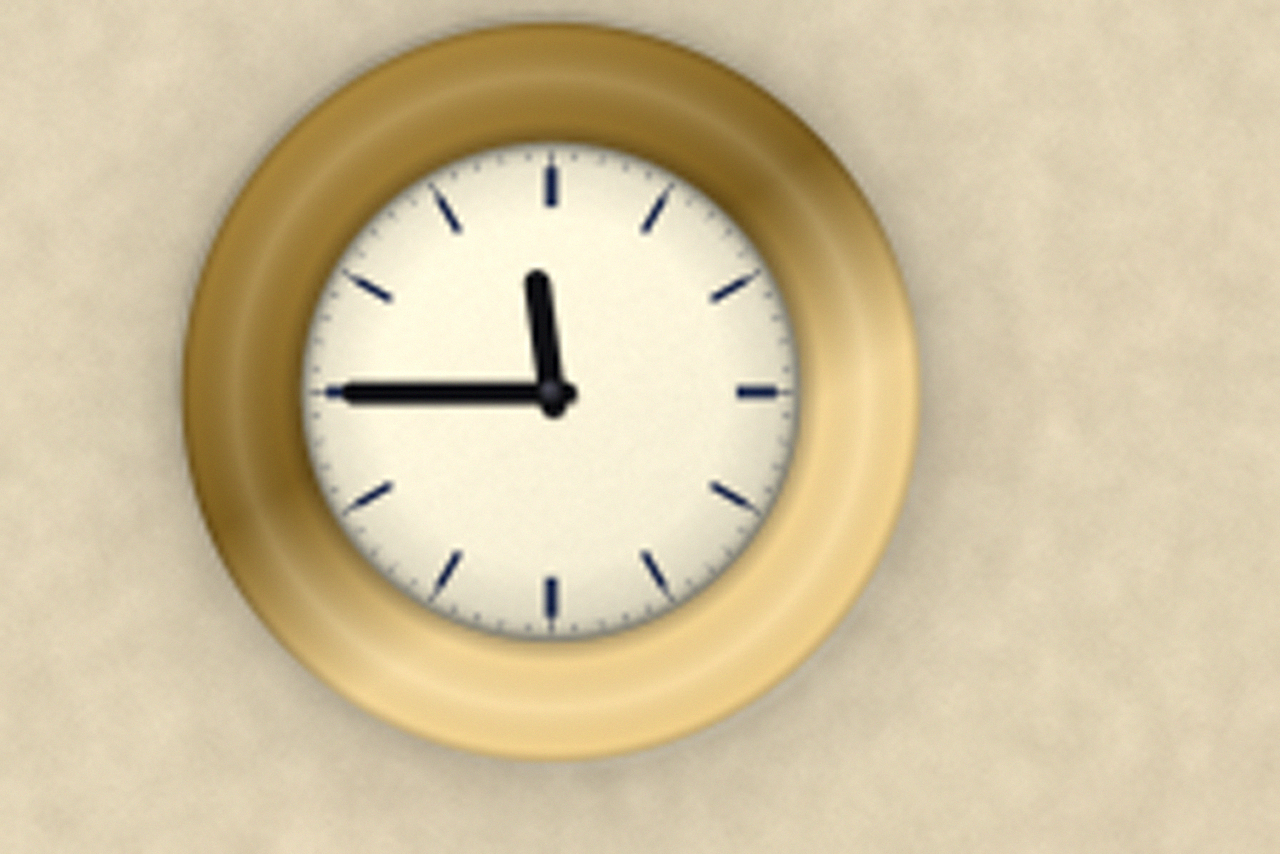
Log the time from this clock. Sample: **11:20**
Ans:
**11:45**
